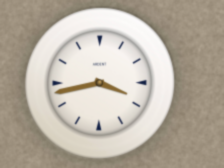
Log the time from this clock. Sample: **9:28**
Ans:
**3:43**
